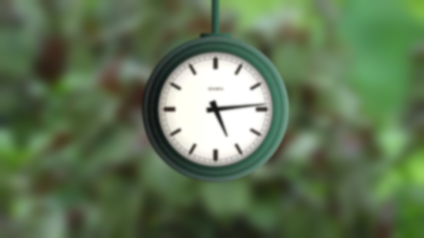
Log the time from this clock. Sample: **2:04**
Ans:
**5:14**
